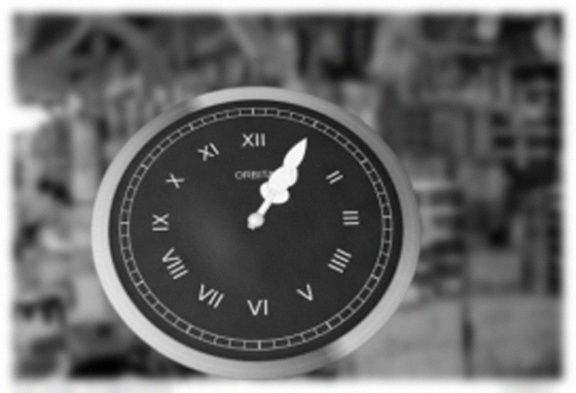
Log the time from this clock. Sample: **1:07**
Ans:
**1:05**
